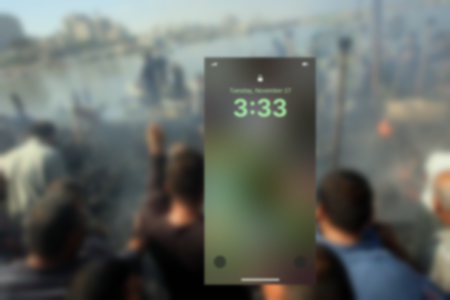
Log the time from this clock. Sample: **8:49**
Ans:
**3:33**
